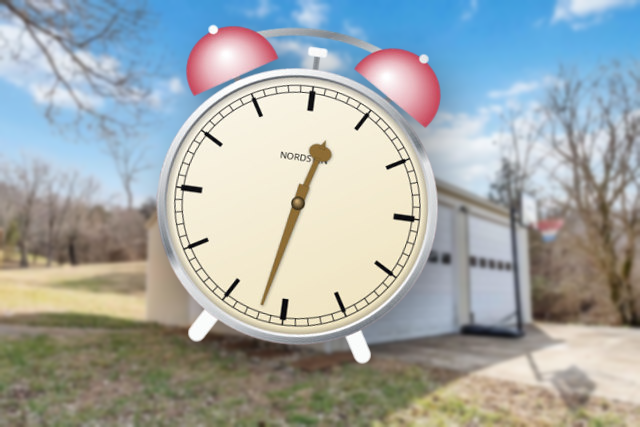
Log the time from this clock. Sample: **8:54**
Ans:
**12:32**
